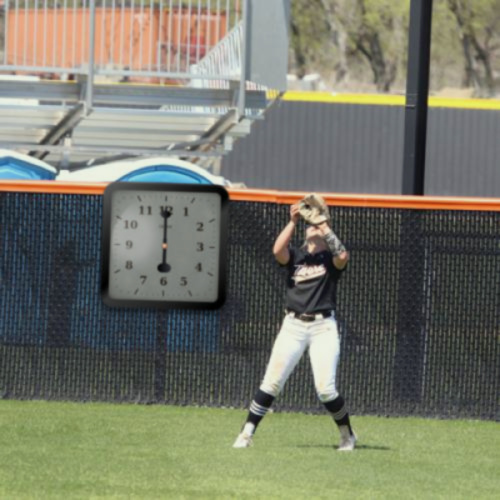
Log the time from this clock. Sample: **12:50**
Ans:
**6:00**
